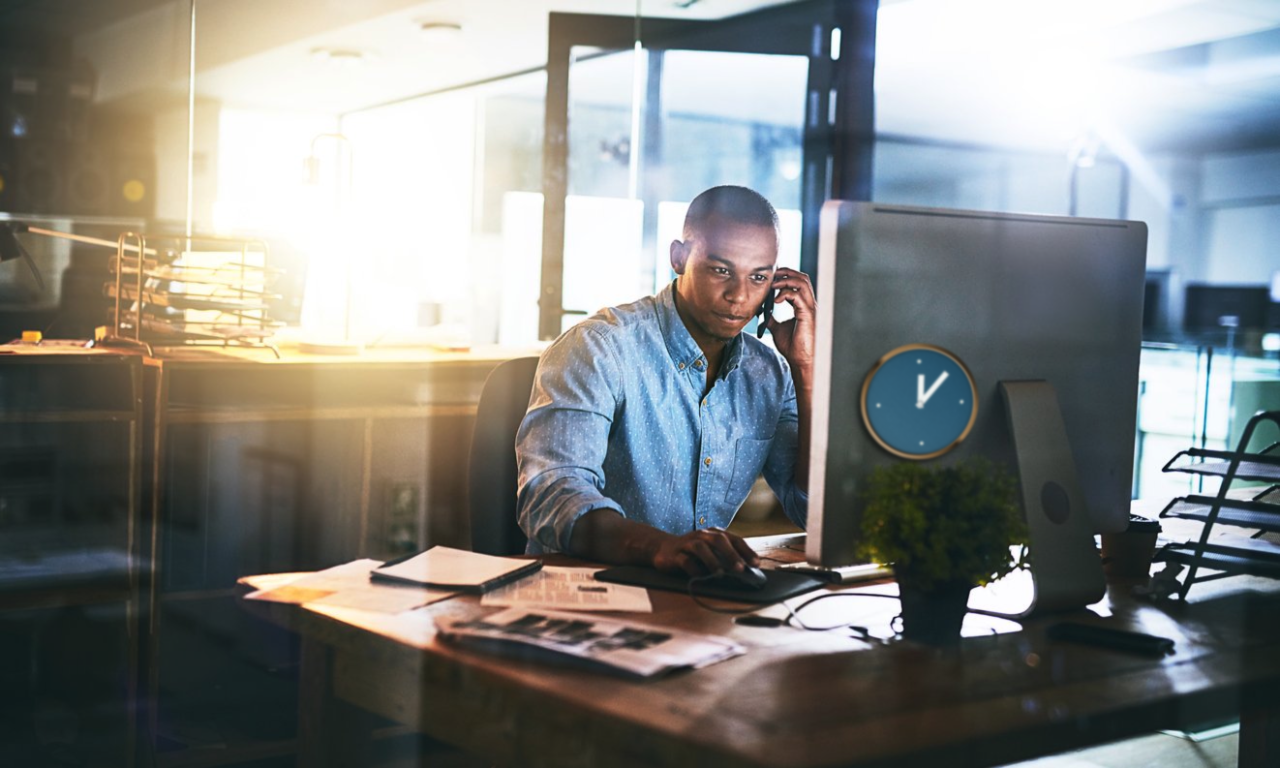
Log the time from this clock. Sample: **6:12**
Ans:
**12:07**
